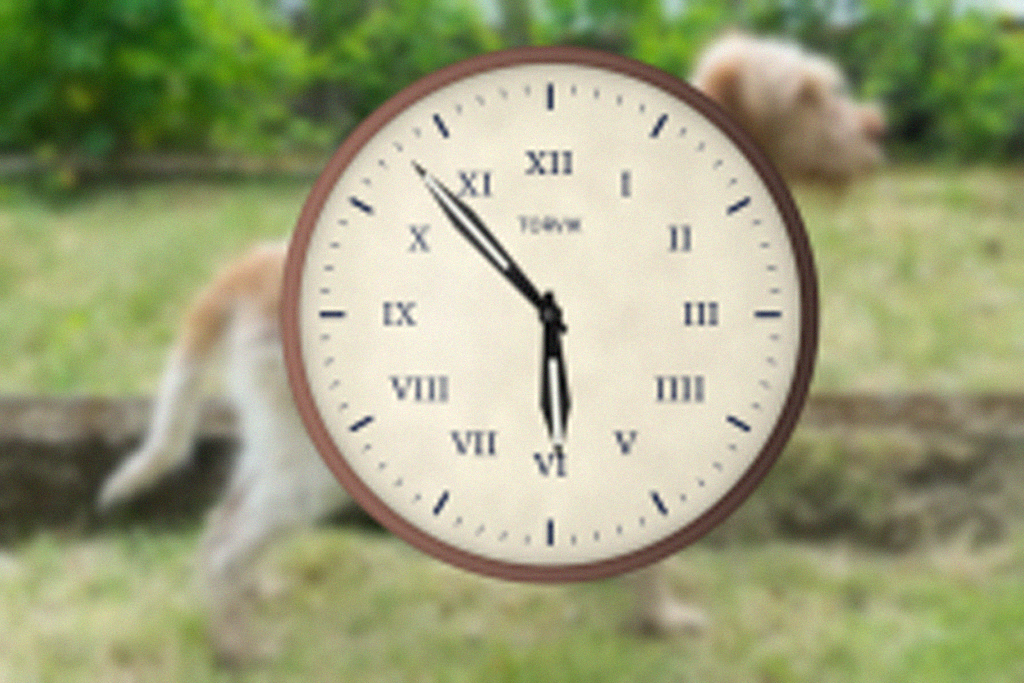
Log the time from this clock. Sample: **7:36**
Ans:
**5:53**
